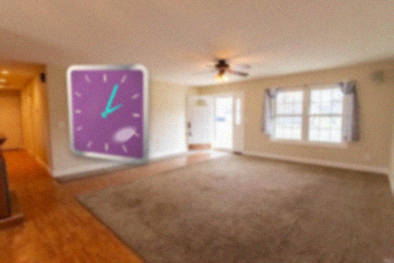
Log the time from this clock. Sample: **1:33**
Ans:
**2:04**
